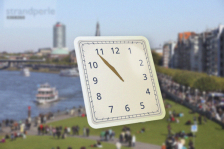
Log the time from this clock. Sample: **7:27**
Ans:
**10:54**
